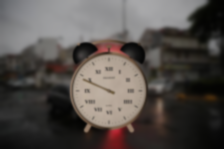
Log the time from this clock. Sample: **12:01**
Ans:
**9:49**
